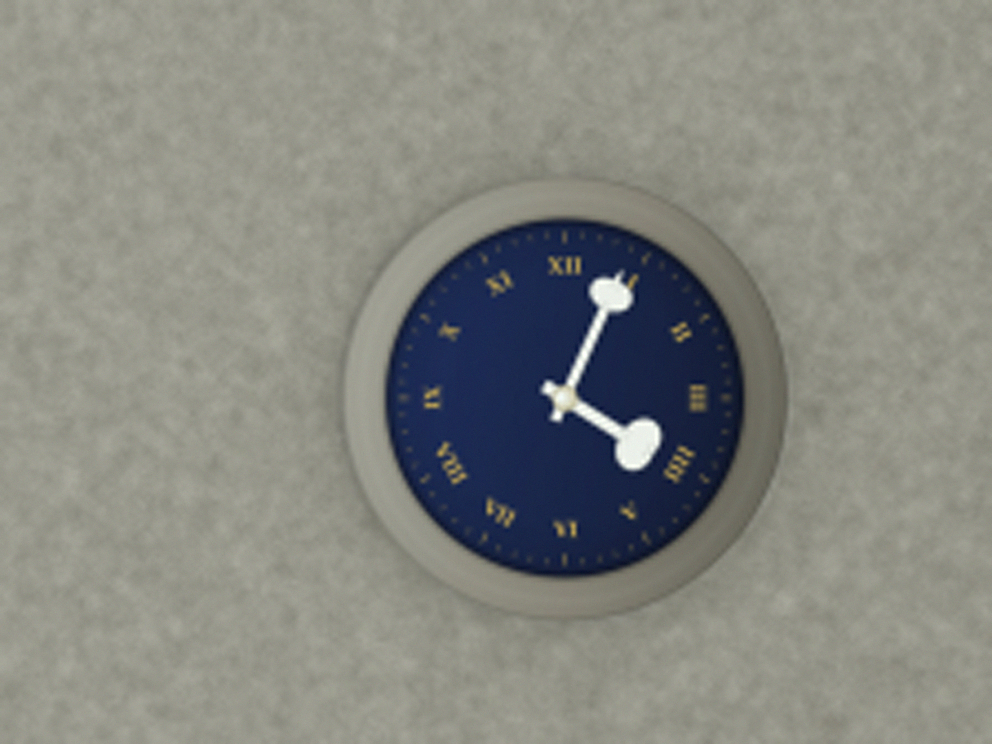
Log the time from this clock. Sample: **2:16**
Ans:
**4:04**
